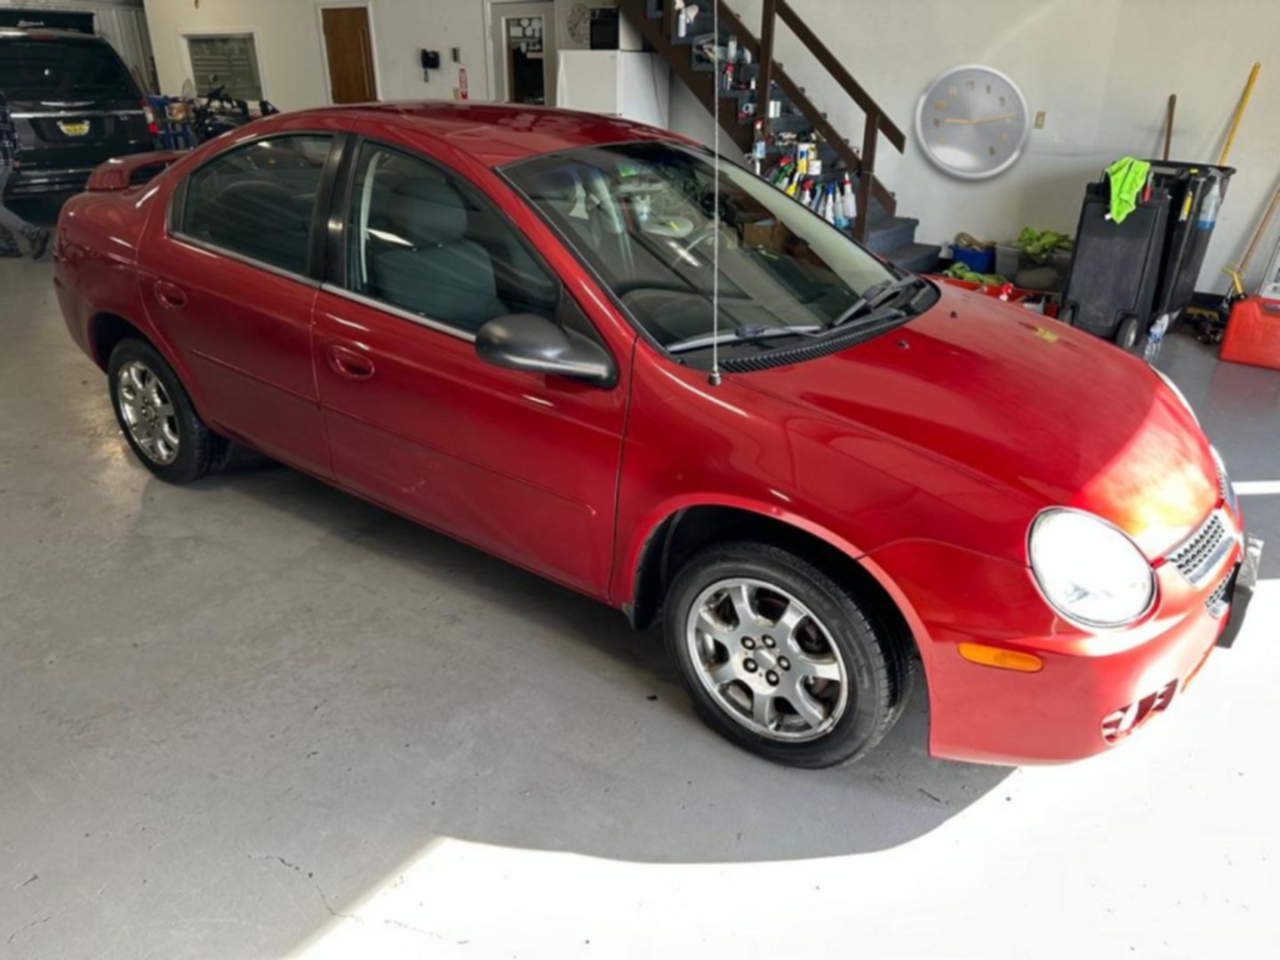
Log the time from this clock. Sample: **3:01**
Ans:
**9:14**
